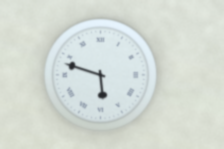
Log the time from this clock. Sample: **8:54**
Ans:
**5:48**
